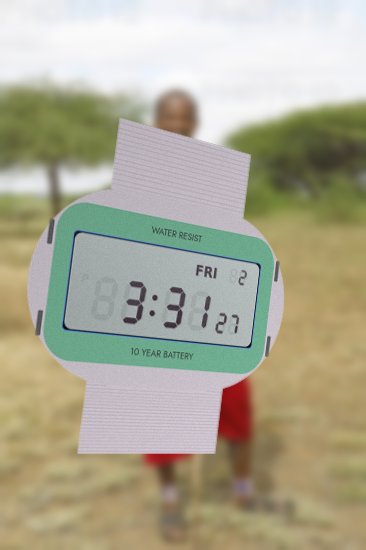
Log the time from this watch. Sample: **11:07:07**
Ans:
**3:31:27**
